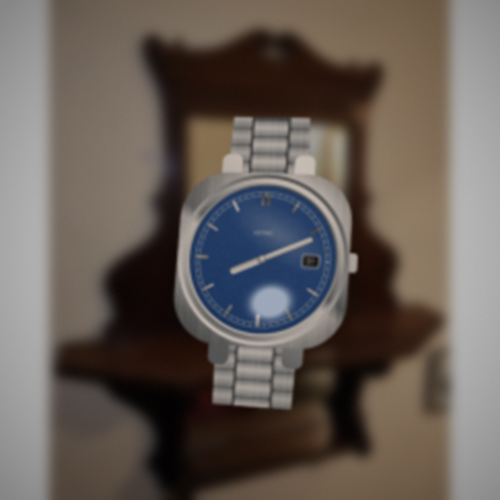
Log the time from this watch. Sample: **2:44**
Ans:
**8:11**
